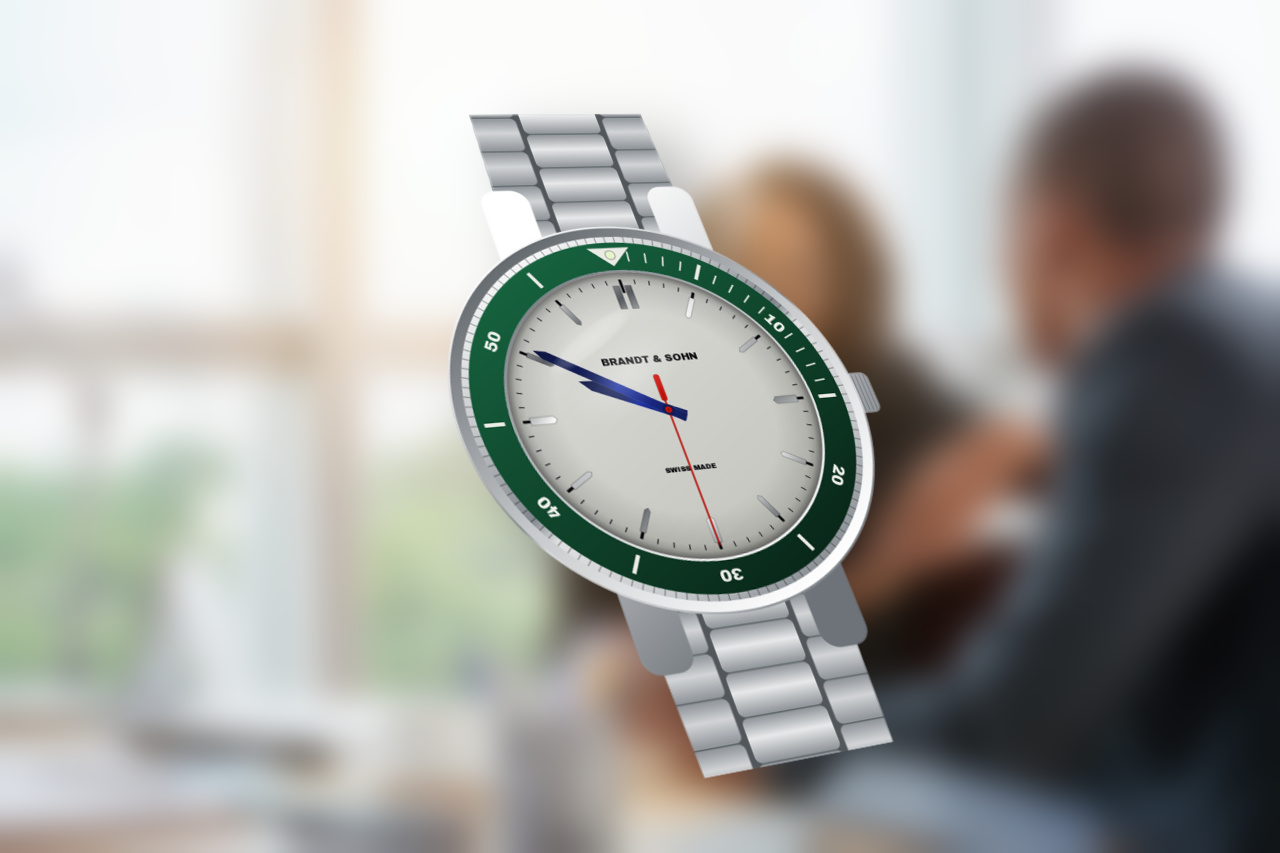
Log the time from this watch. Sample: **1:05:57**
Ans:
**9:50:30**
